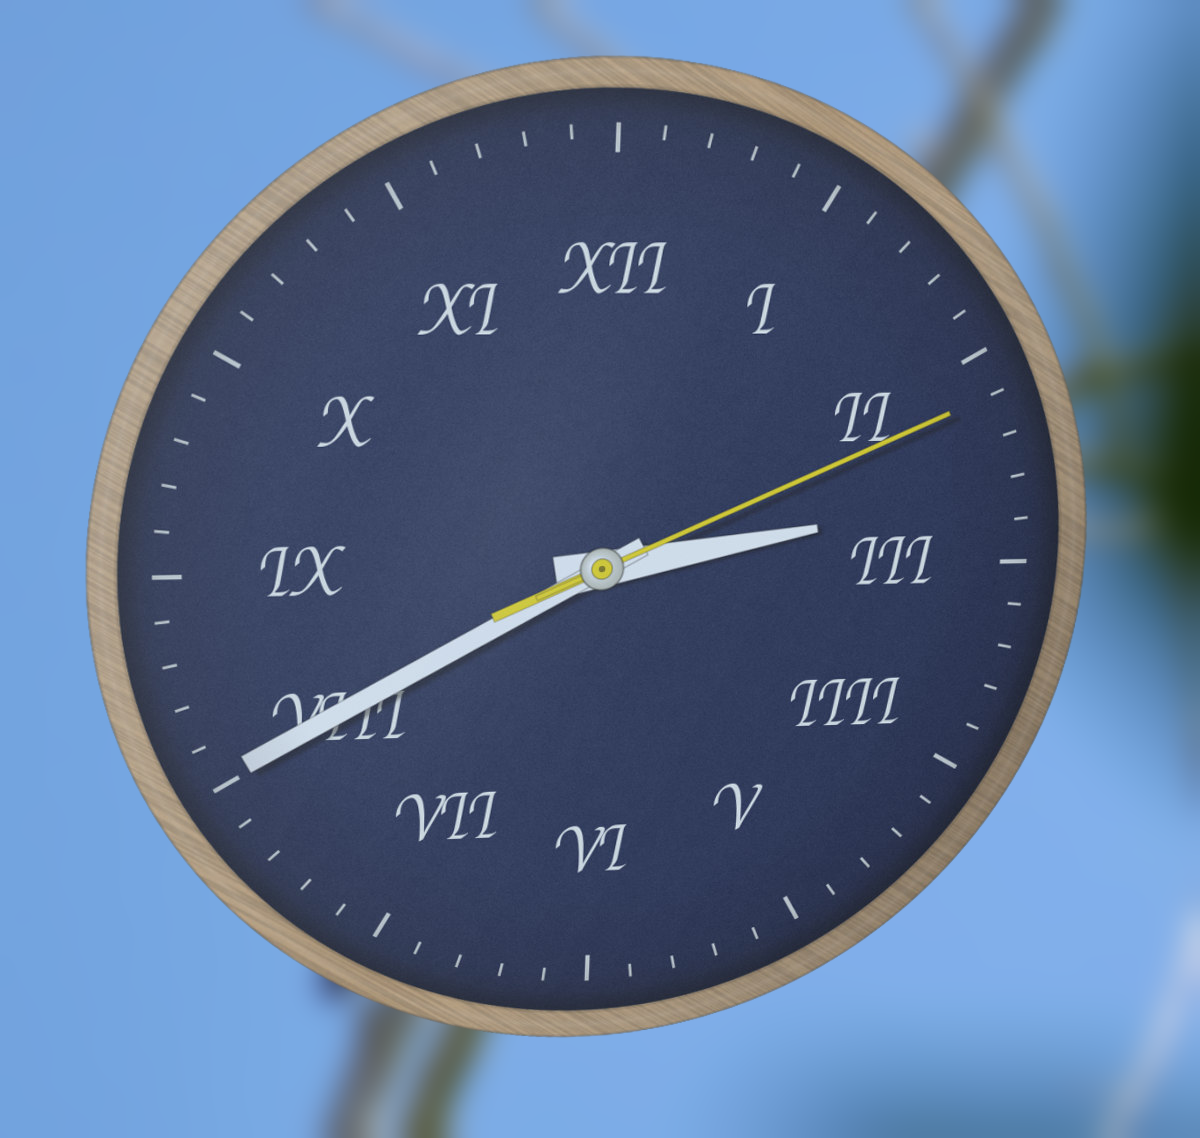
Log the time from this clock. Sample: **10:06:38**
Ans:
**2:40:11**
